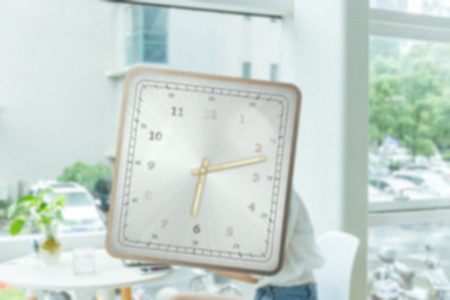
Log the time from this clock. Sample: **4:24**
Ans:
**6:12**
